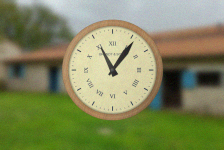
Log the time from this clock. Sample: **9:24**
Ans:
**11:06**
